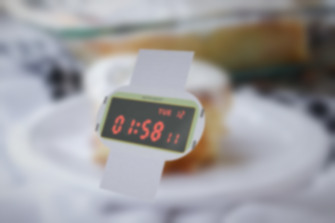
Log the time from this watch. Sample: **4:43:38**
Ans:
**1:58:11**
